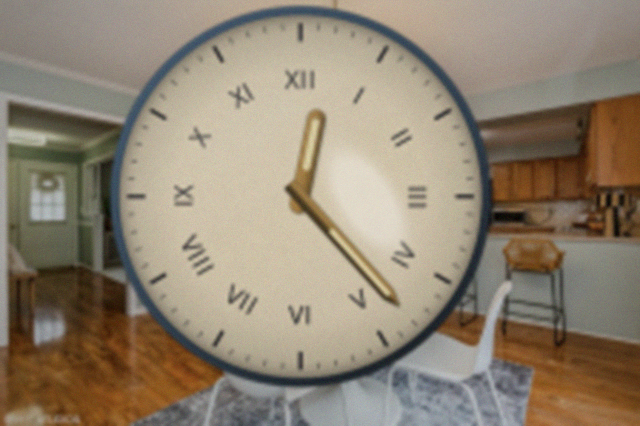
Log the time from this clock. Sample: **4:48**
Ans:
**12:23**
